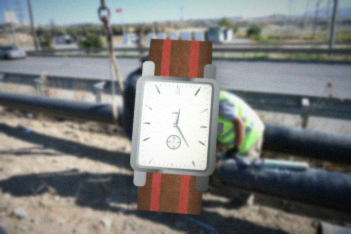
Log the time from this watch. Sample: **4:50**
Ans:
**12:24**
